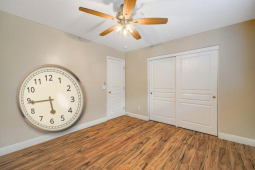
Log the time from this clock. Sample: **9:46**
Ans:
**5:44**
